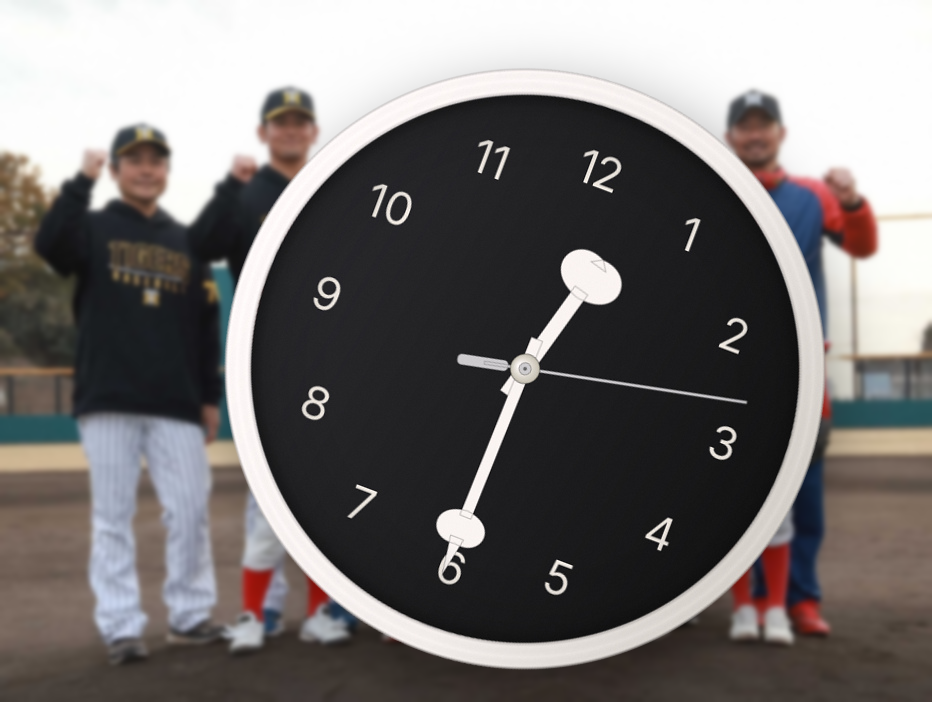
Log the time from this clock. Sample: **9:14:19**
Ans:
**12:30:13**
